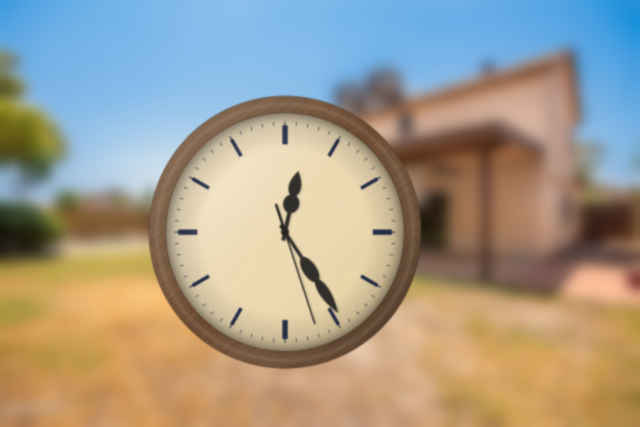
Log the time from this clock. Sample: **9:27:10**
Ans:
**12:24:27**
